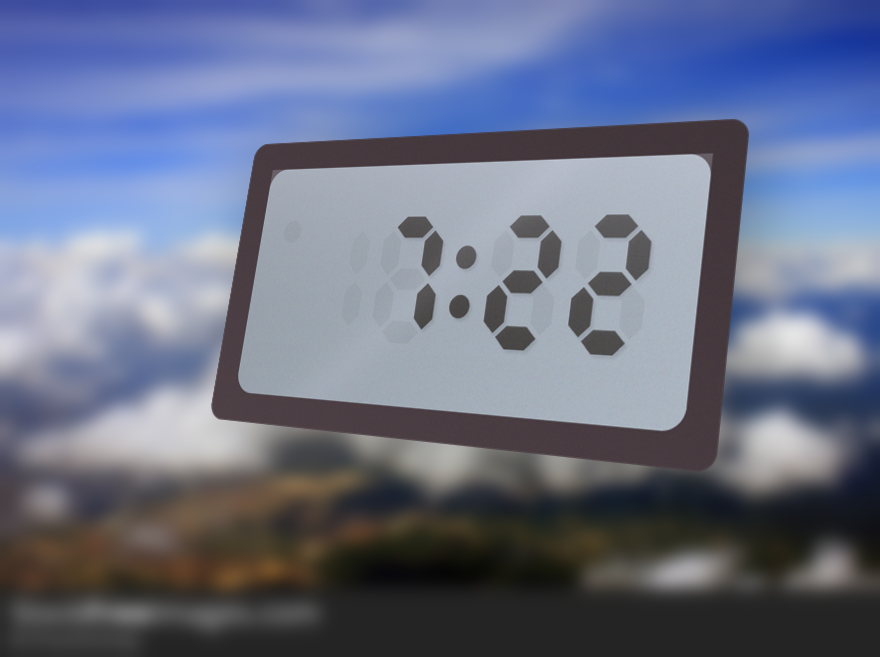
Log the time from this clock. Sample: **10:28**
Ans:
**7:22**
